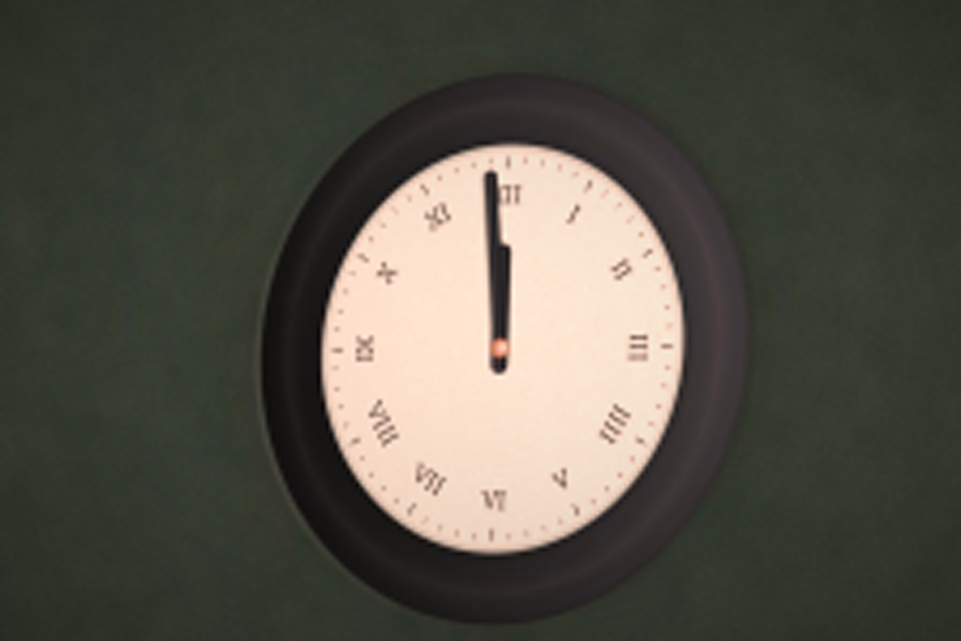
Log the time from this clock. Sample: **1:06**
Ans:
**11:59**
